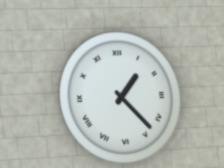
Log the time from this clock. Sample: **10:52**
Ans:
**1:23**
